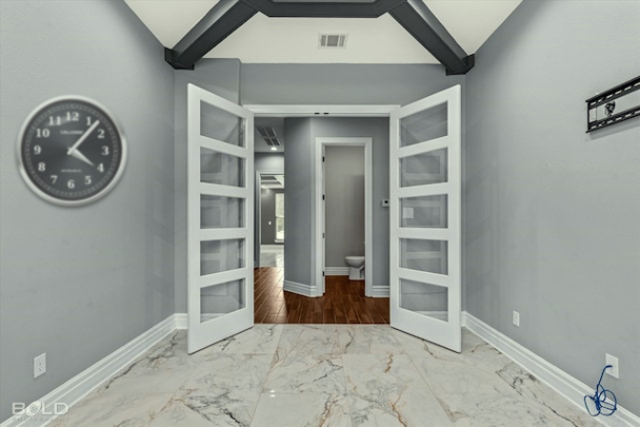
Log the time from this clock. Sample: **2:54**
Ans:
**4:07**
